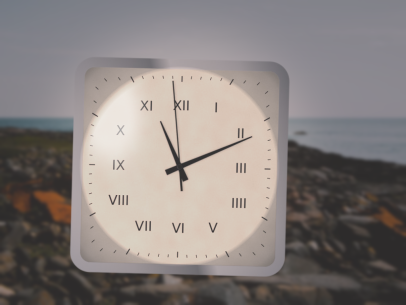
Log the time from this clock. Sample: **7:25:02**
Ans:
**11:10:59**
